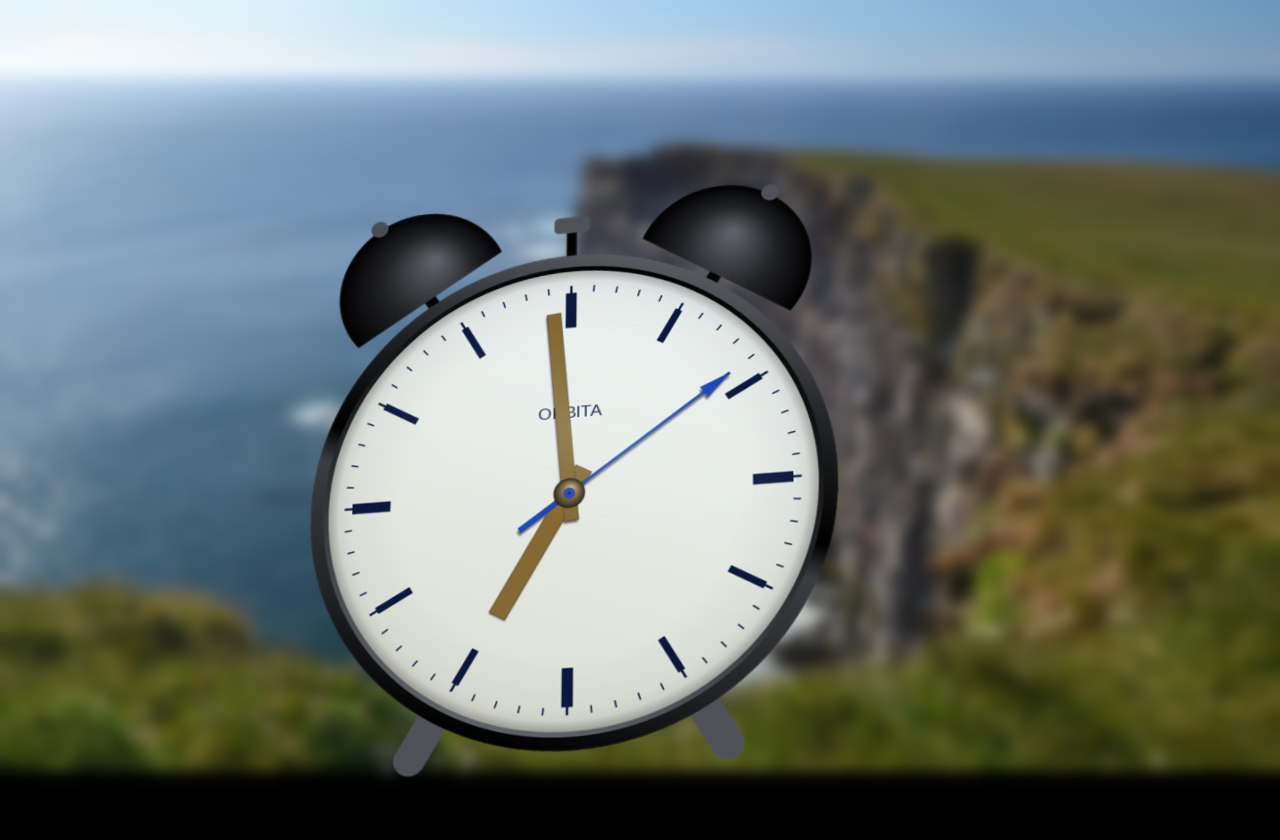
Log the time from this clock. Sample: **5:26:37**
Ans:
**6:59:09**
